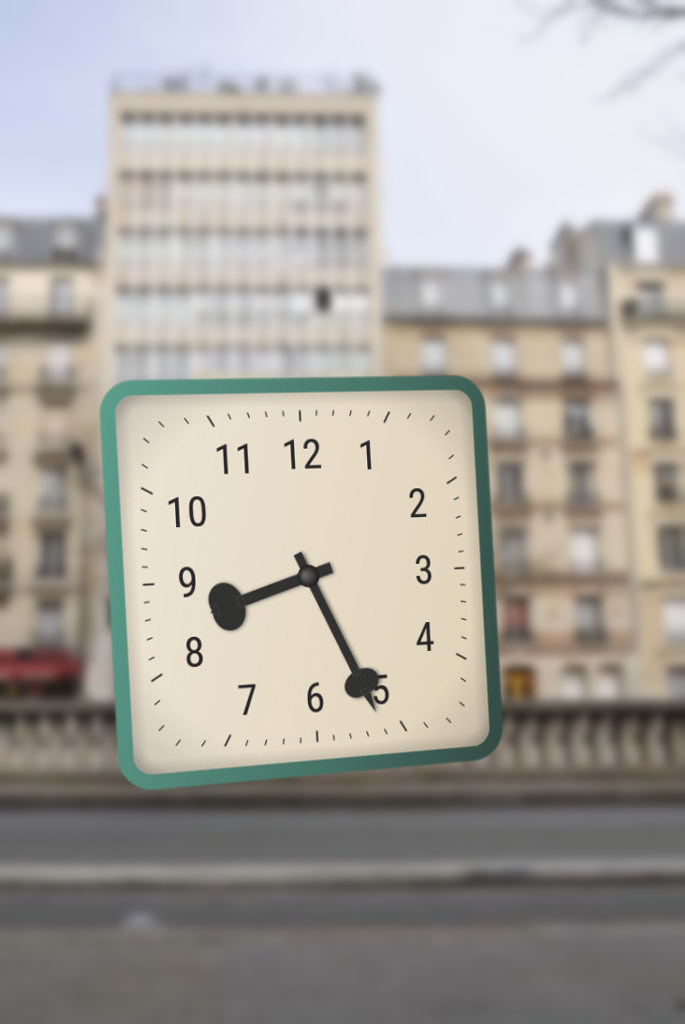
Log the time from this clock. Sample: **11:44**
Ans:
**8:26**
